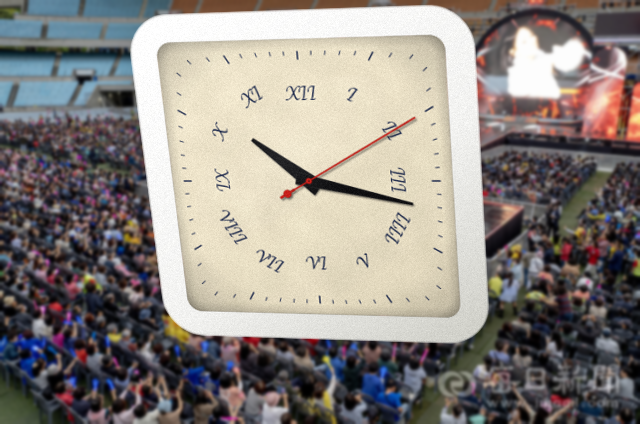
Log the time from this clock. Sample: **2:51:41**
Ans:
**10:17:10**
